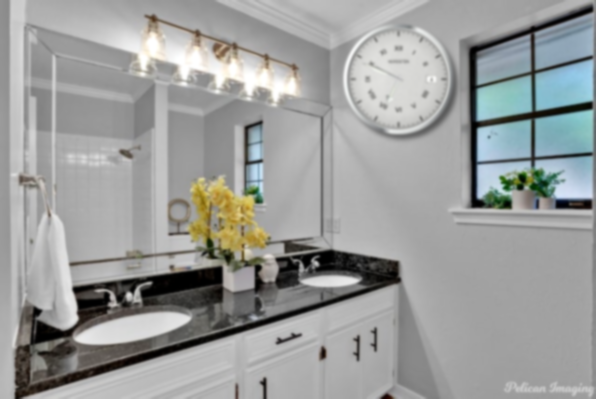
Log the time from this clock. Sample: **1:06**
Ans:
**6:49**
